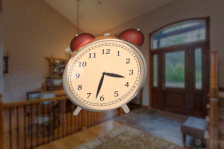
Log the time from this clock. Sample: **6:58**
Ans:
**3:32**
